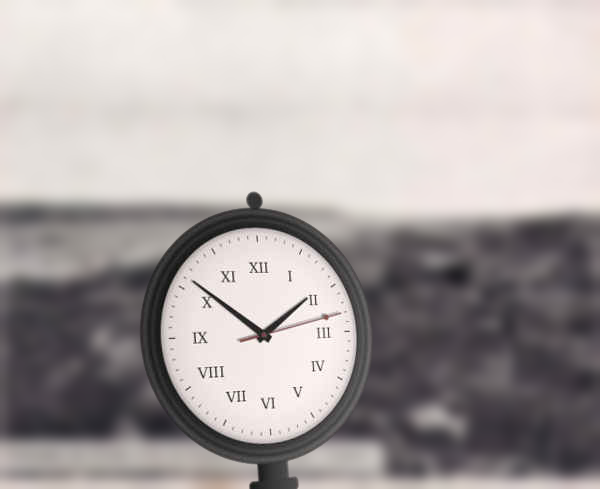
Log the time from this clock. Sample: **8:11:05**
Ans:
**1:51:13**
